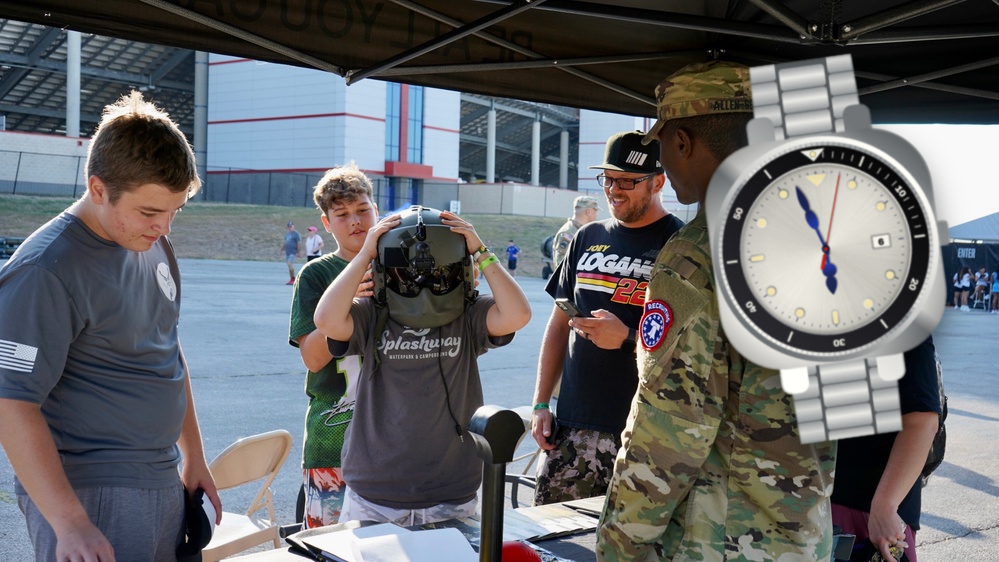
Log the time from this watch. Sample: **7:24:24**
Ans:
**5:57:03**
